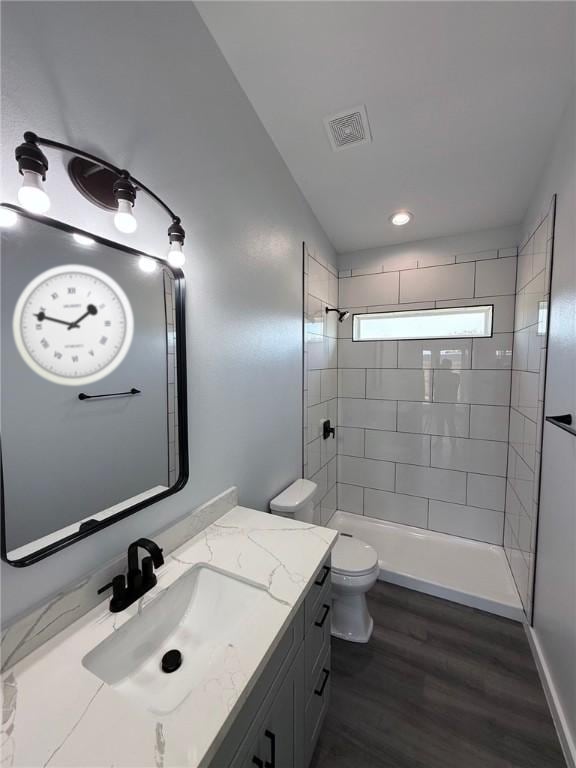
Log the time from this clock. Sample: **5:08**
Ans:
**1:48**
